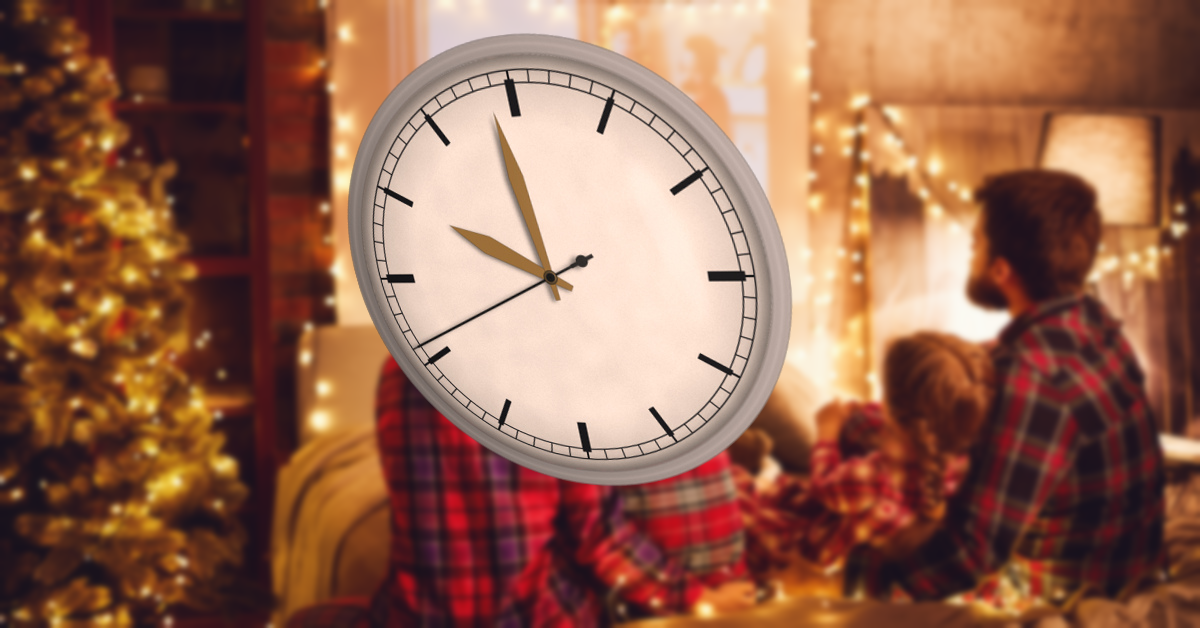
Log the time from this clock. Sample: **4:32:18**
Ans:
**9:58:41**
